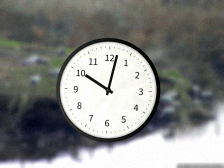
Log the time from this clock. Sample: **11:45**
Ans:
**10:02**
